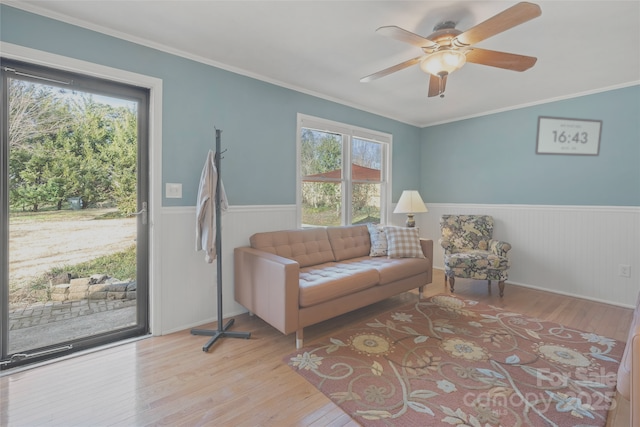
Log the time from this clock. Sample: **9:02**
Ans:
**16:43**
